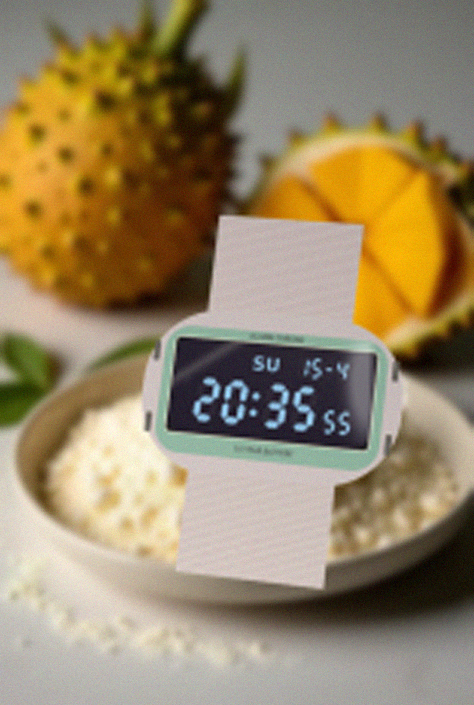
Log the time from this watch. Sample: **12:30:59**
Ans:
**20:35:55**
